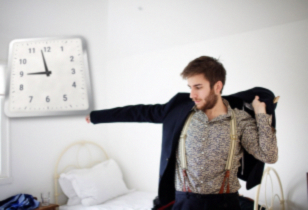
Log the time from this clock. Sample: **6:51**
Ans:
**8:58**
